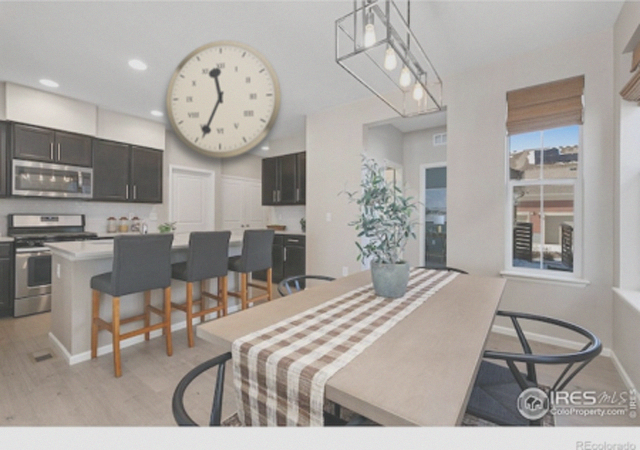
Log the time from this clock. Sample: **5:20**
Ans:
**11:34**
